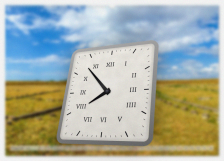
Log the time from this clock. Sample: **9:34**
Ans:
**7:53**
